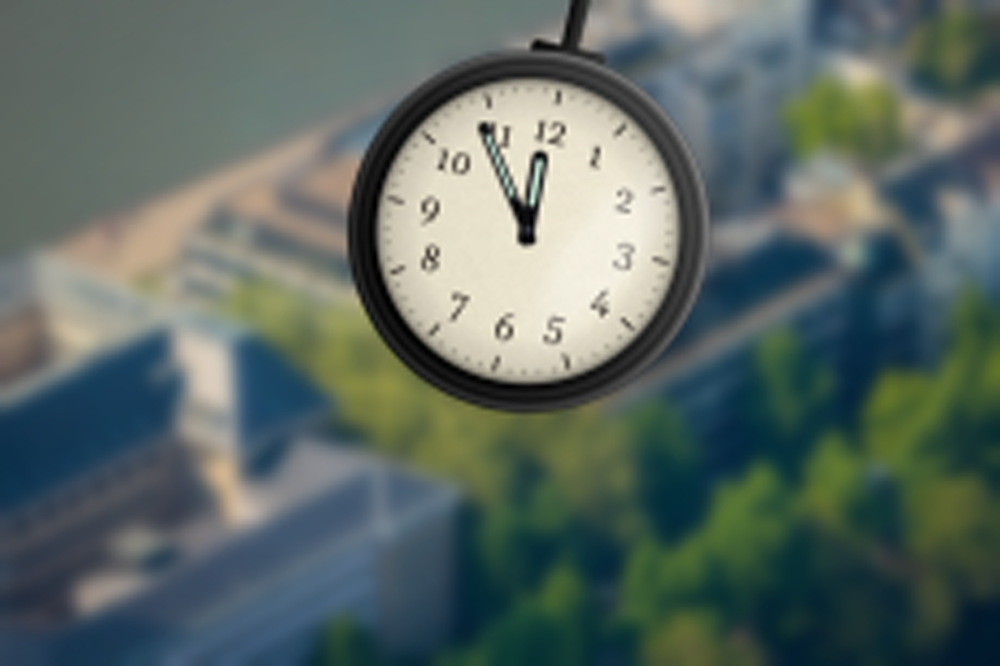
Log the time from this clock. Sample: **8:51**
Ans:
**11:54**
